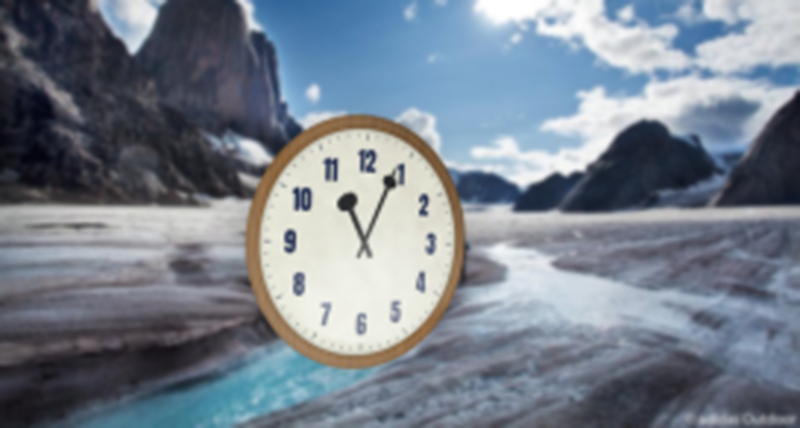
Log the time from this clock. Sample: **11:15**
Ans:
**11:04**
